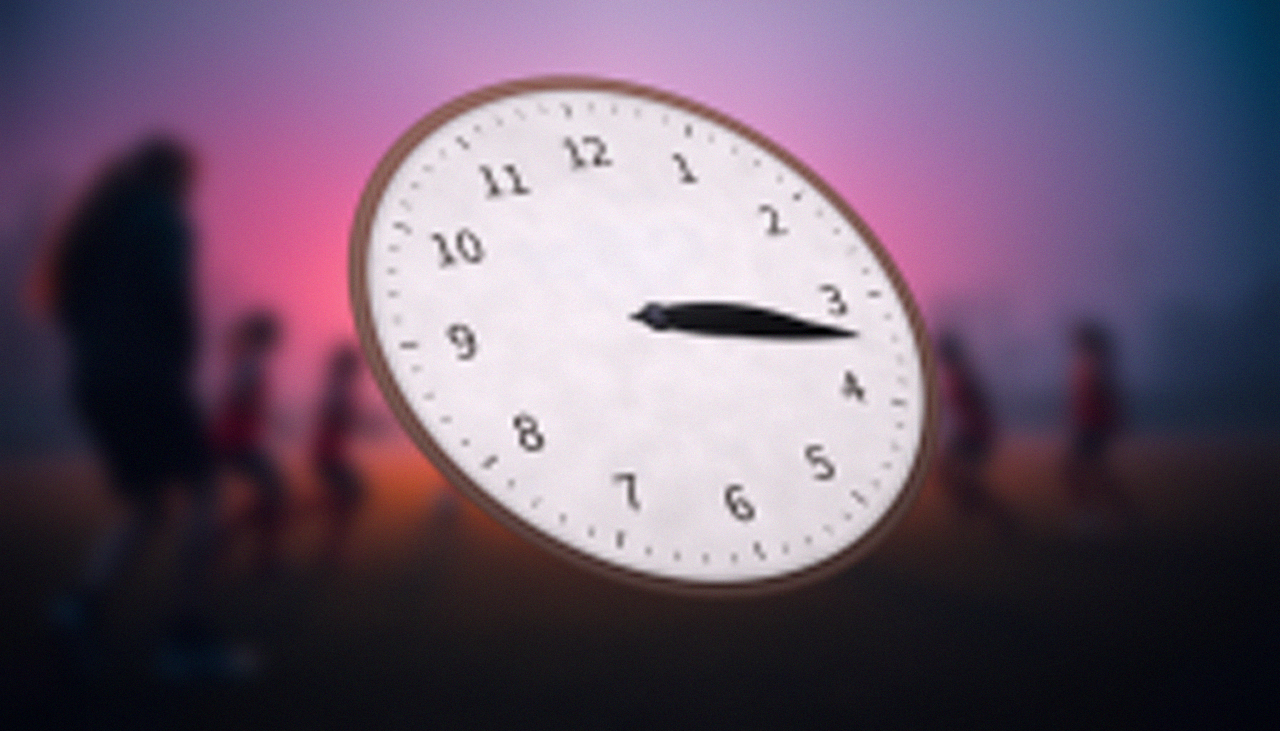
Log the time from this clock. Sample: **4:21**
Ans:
**3:17**
